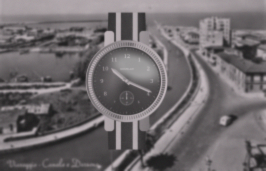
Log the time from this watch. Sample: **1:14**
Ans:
**10:19**
